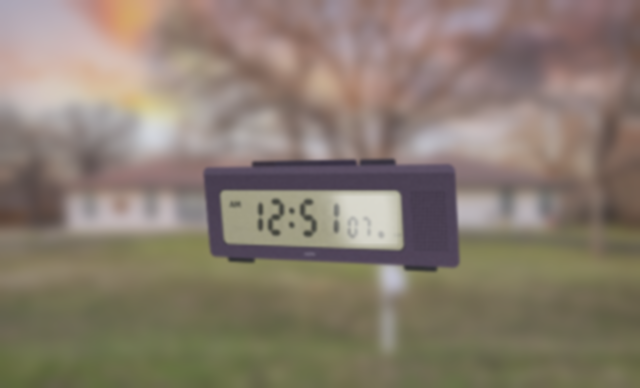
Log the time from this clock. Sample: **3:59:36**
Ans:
**12:51:07**
